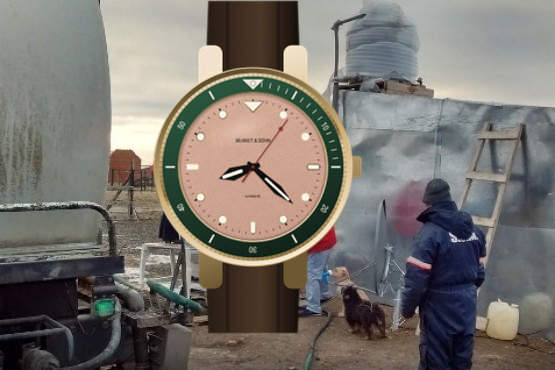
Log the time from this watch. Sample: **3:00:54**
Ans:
**8:22:06**
